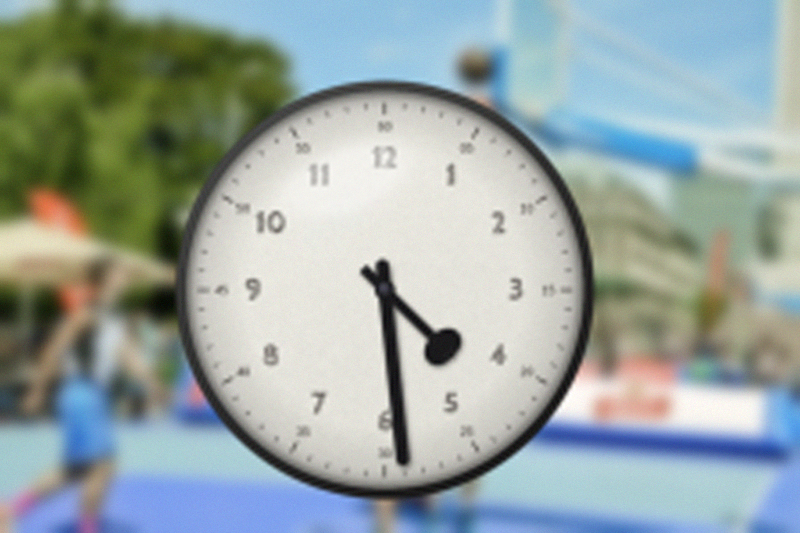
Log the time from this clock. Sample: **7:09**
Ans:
**4:29**
